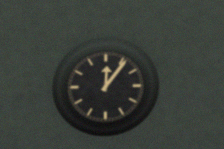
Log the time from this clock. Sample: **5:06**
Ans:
**12:06**
